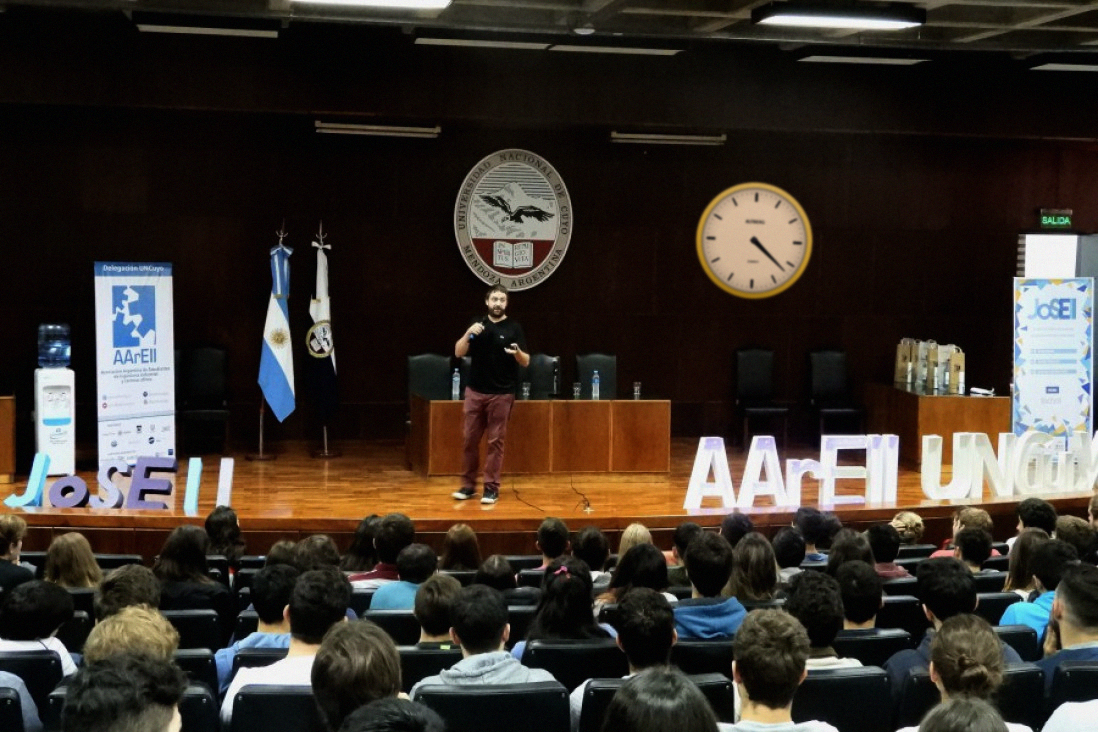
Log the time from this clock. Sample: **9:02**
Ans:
**4:22**
